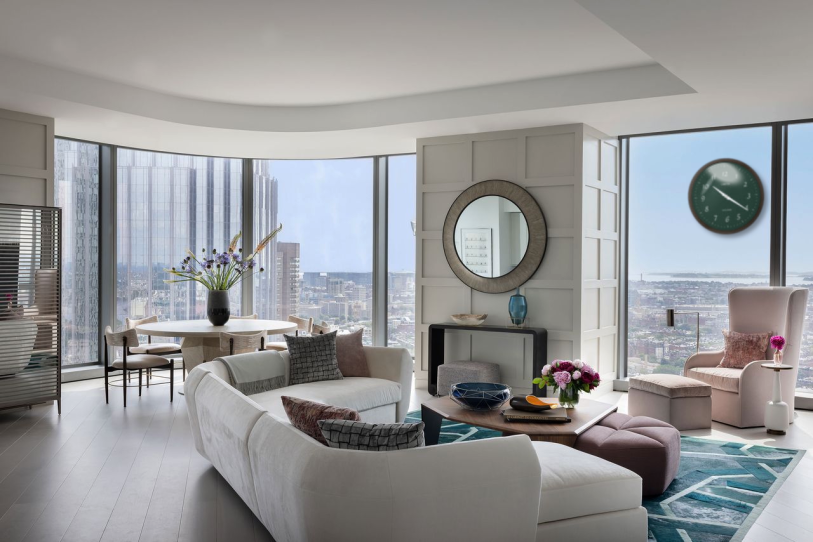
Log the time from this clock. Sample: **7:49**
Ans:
**10:21**
